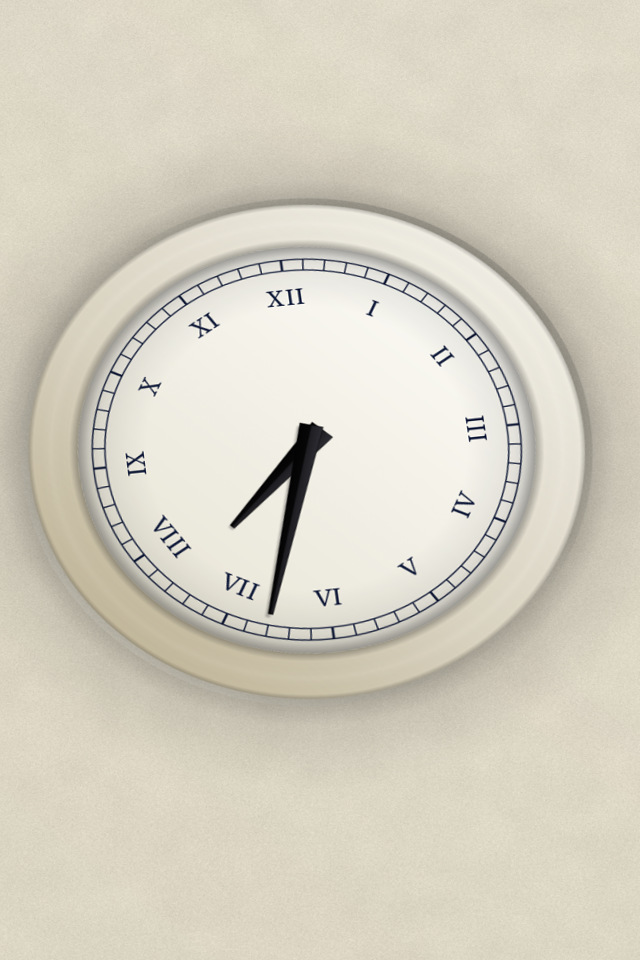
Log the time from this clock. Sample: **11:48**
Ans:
**7:33**
